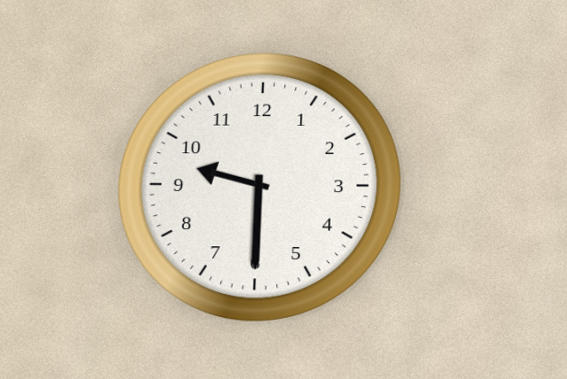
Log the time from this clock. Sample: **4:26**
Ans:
**9:30**
